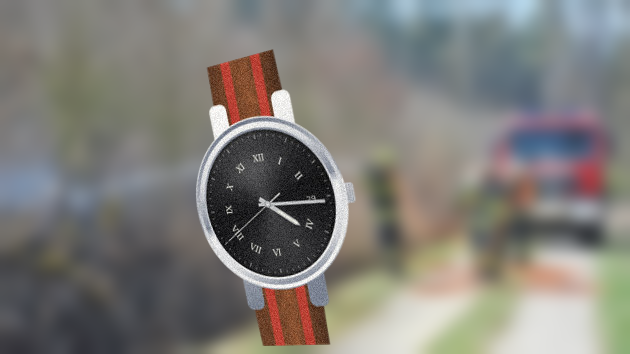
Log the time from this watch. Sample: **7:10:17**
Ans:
**4:15:40**
